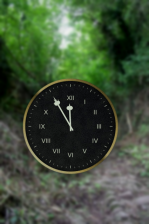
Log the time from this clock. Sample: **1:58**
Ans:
**11:55**
